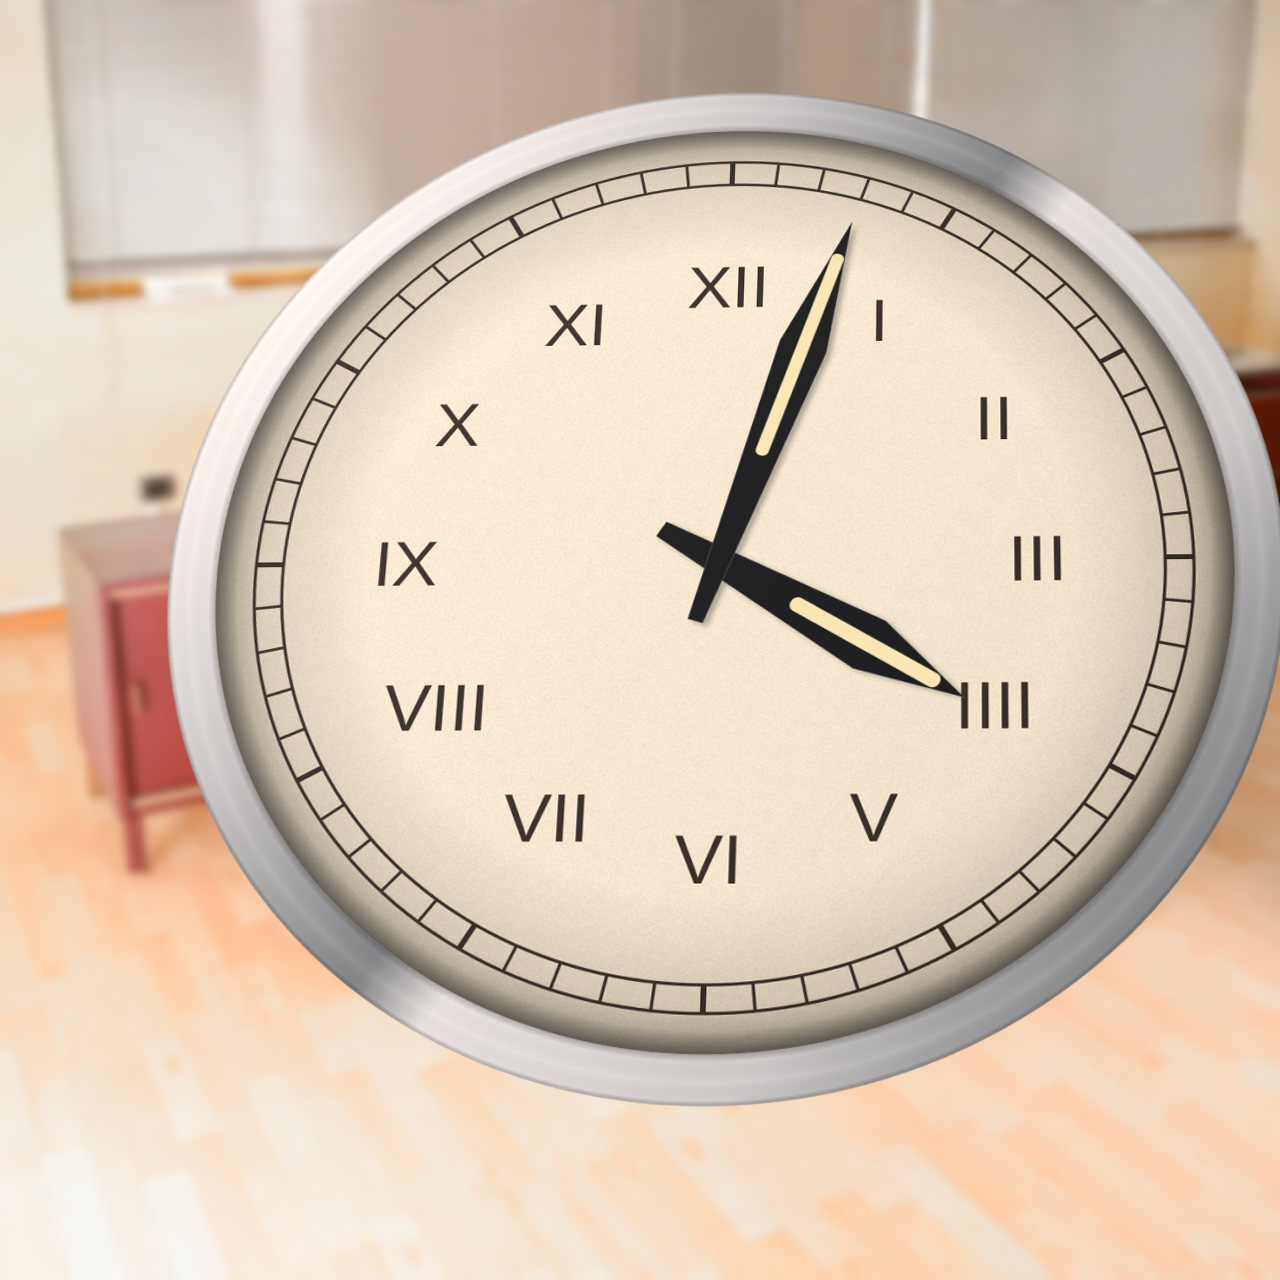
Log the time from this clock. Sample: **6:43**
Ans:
**4:03**
